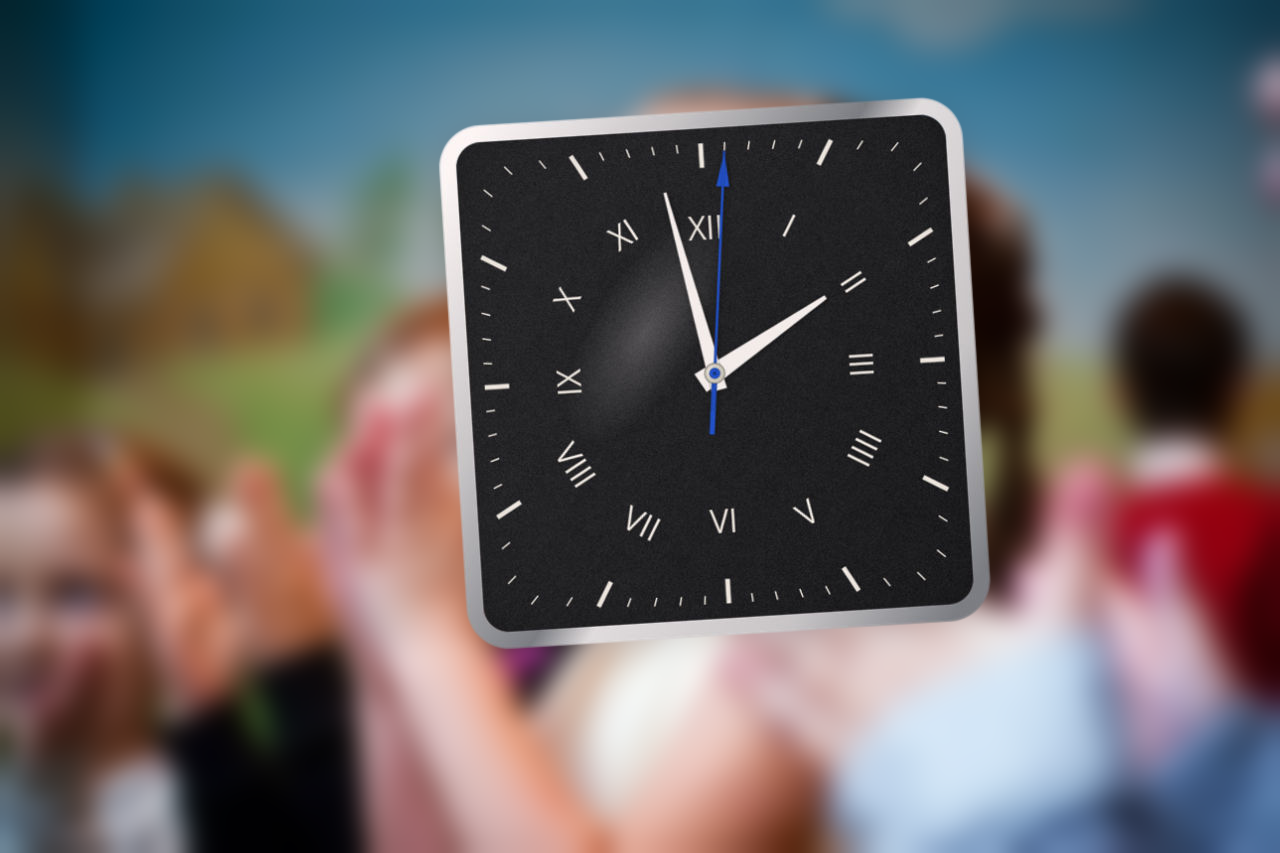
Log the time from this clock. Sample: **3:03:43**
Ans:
**1:58:01**
